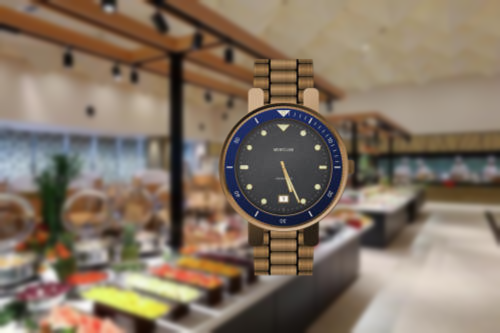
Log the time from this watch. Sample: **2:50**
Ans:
**5:26**
